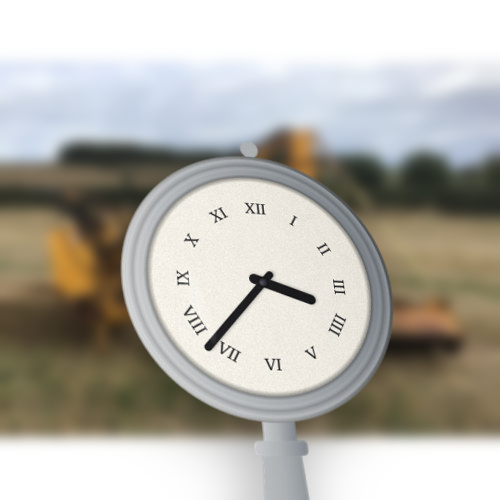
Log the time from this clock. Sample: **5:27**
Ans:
**3:37**
